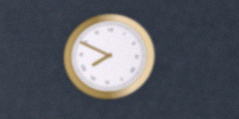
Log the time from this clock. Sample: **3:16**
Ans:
**7:49**
